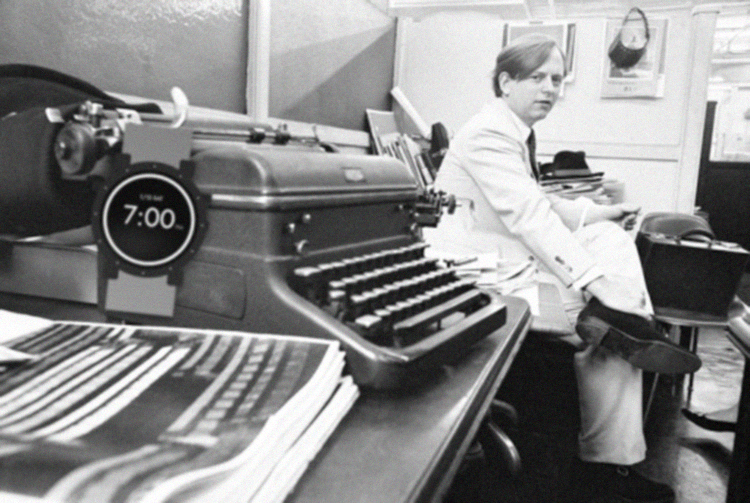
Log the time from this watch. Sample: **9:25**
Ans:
**7:00**
